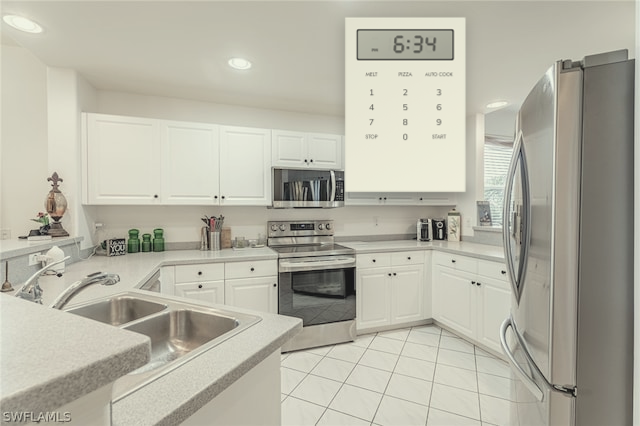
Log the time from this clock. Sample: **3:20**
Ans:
**6:34**
